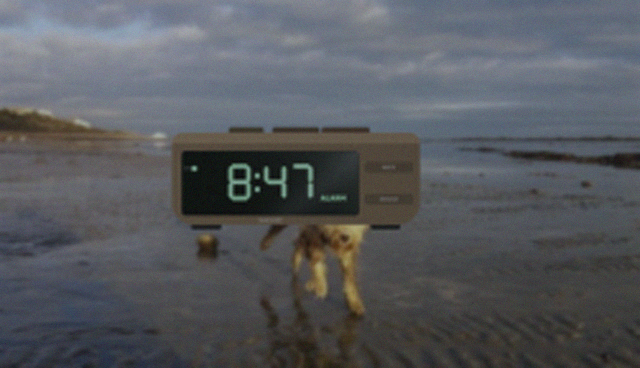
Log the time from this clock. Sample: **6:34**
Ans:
**8:47**
